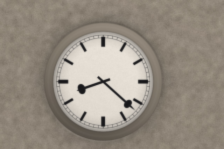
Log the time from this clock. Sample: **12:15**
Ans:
**8:22**
